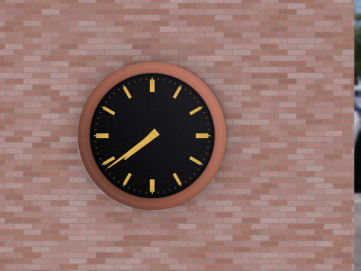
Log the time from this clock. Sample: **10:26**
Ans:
**7:39**
